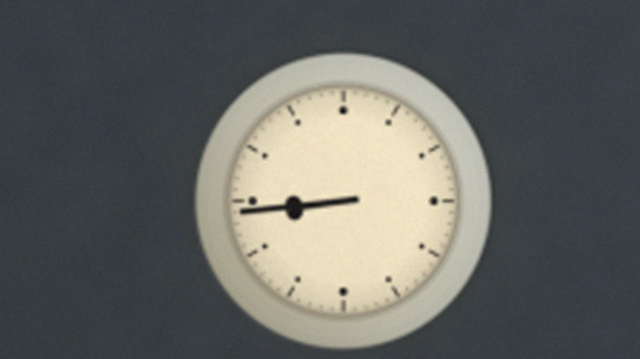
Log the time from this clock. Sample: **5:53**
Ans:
**8:44**
